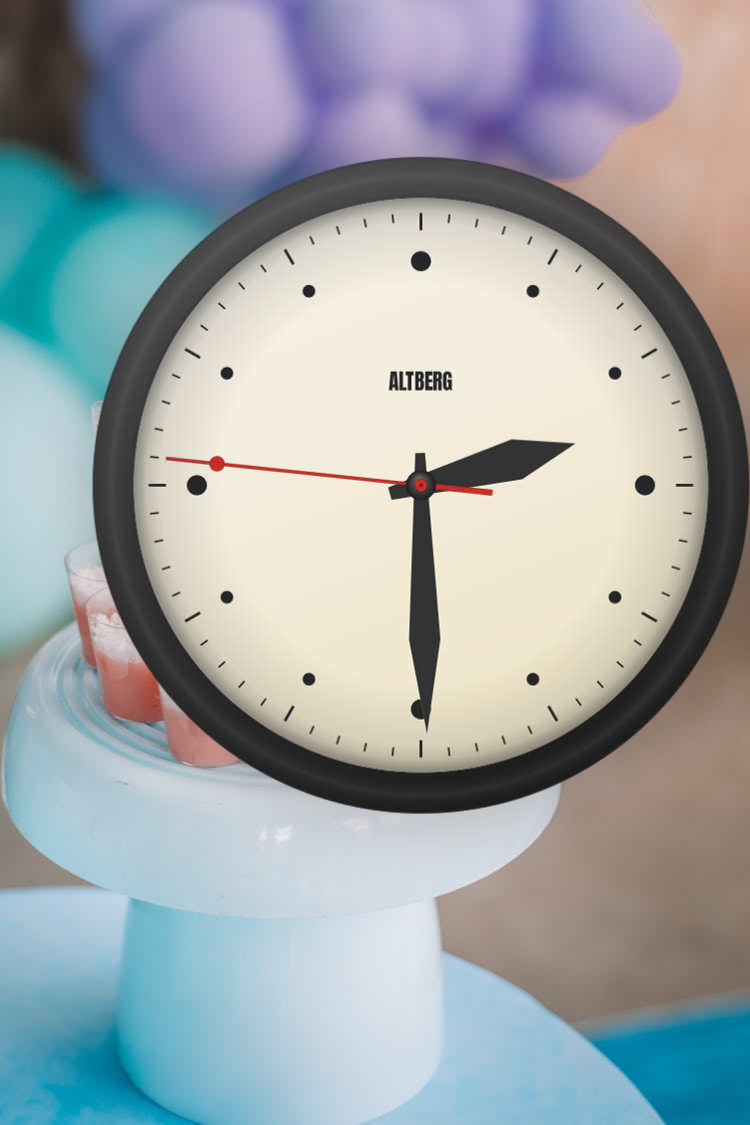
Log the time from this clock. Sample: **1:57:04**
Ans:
**2:29:46**
